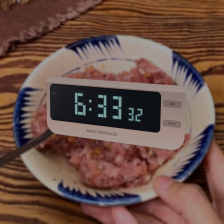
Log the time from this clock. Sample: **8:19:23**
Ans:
**6:33:32**
